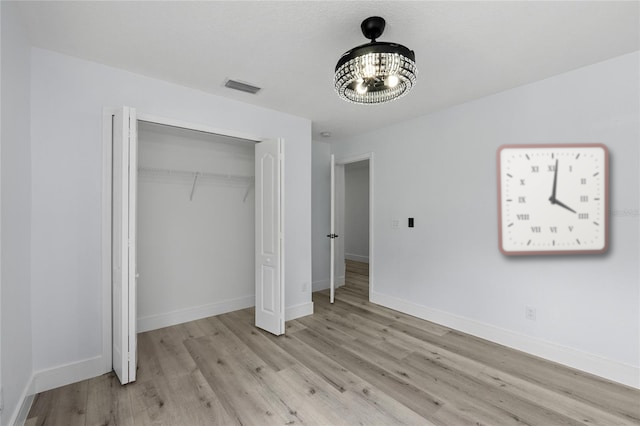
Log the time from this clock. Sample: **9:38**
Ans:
**4:01**
